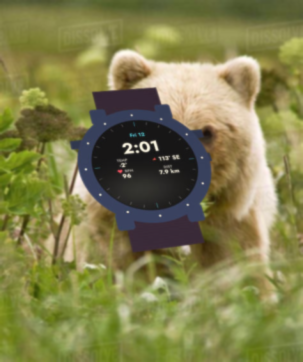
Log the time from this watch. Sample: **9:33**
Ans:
**2:01**
